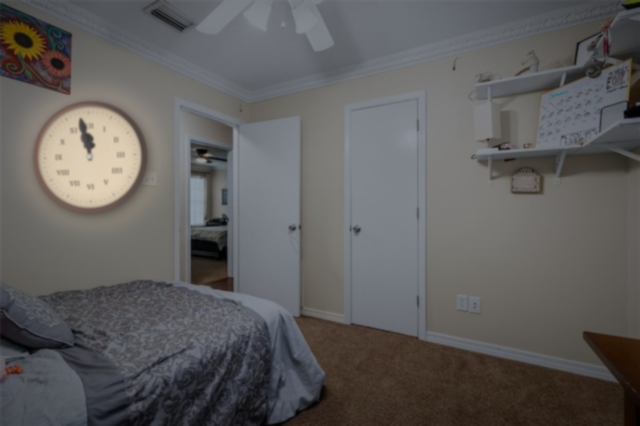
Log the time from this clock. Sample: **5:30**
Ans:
**11:58**
